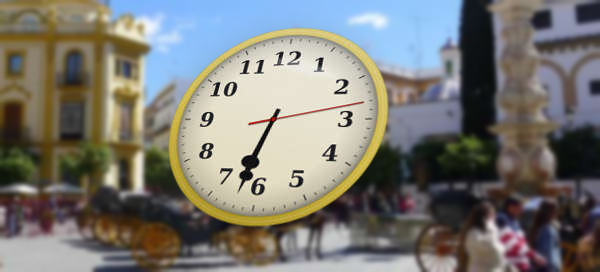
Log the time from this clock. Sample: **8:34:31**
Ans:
**6:32:13**
